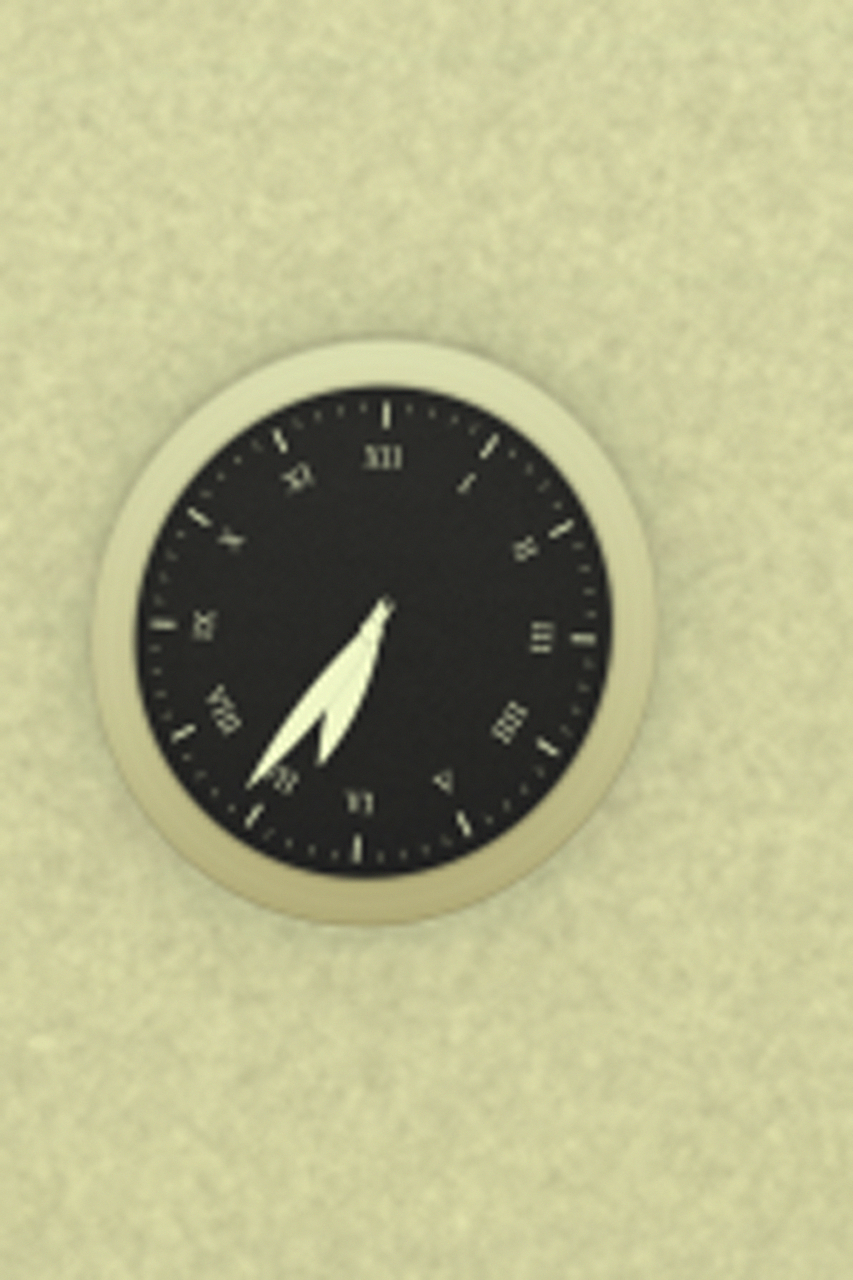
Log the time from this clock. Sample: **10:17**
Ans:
**6:36**
